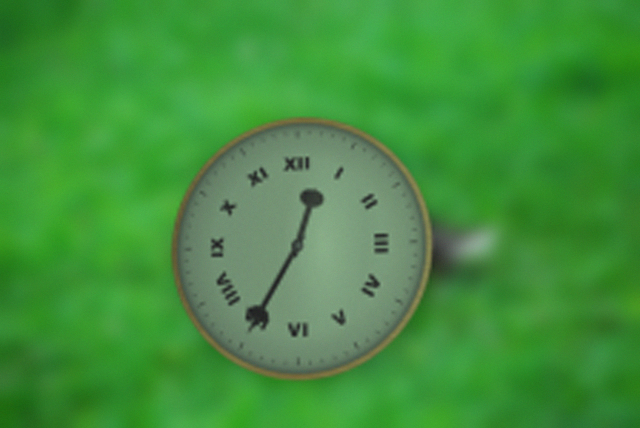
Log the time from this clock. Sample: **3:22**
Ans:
**12:35**
